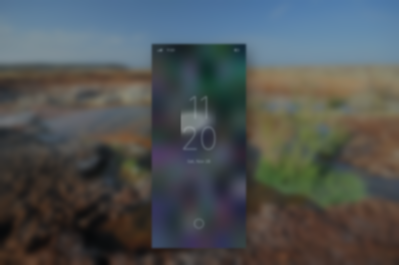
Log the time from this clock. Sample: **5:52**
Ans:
**11:20**
